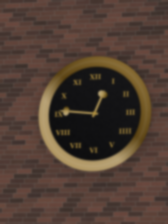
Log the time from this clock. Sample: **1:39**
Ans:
**12:46**
